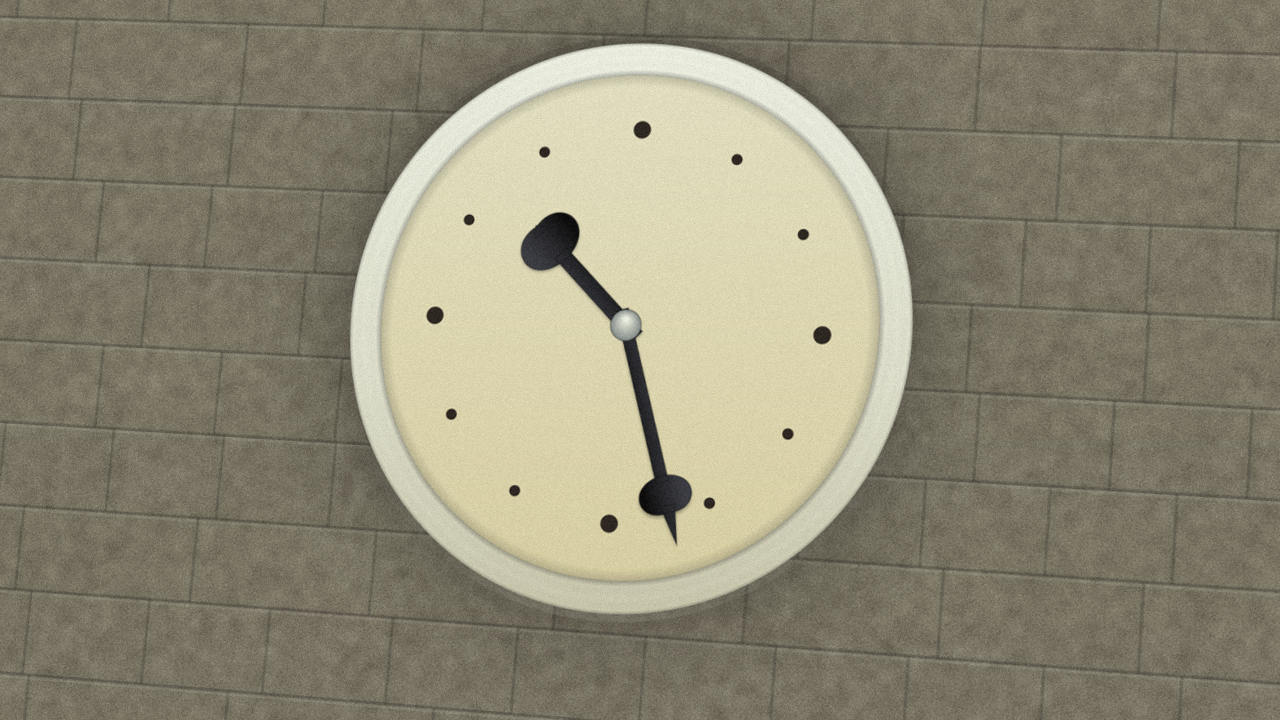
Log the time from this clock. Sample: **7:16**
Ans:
**10:27**
